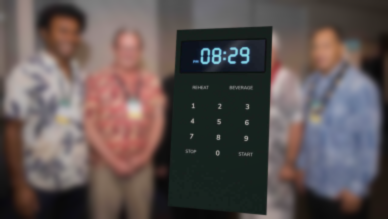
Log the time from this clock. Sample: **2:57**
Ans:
**8:29**
